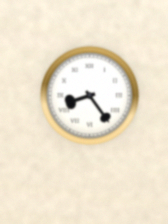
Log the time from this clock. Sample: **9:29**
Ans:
**8:24**
